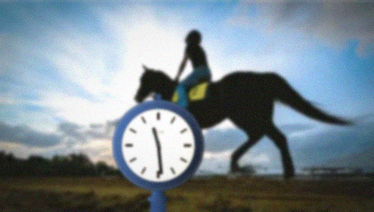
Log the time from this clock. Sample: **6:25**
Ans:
**11:29**
